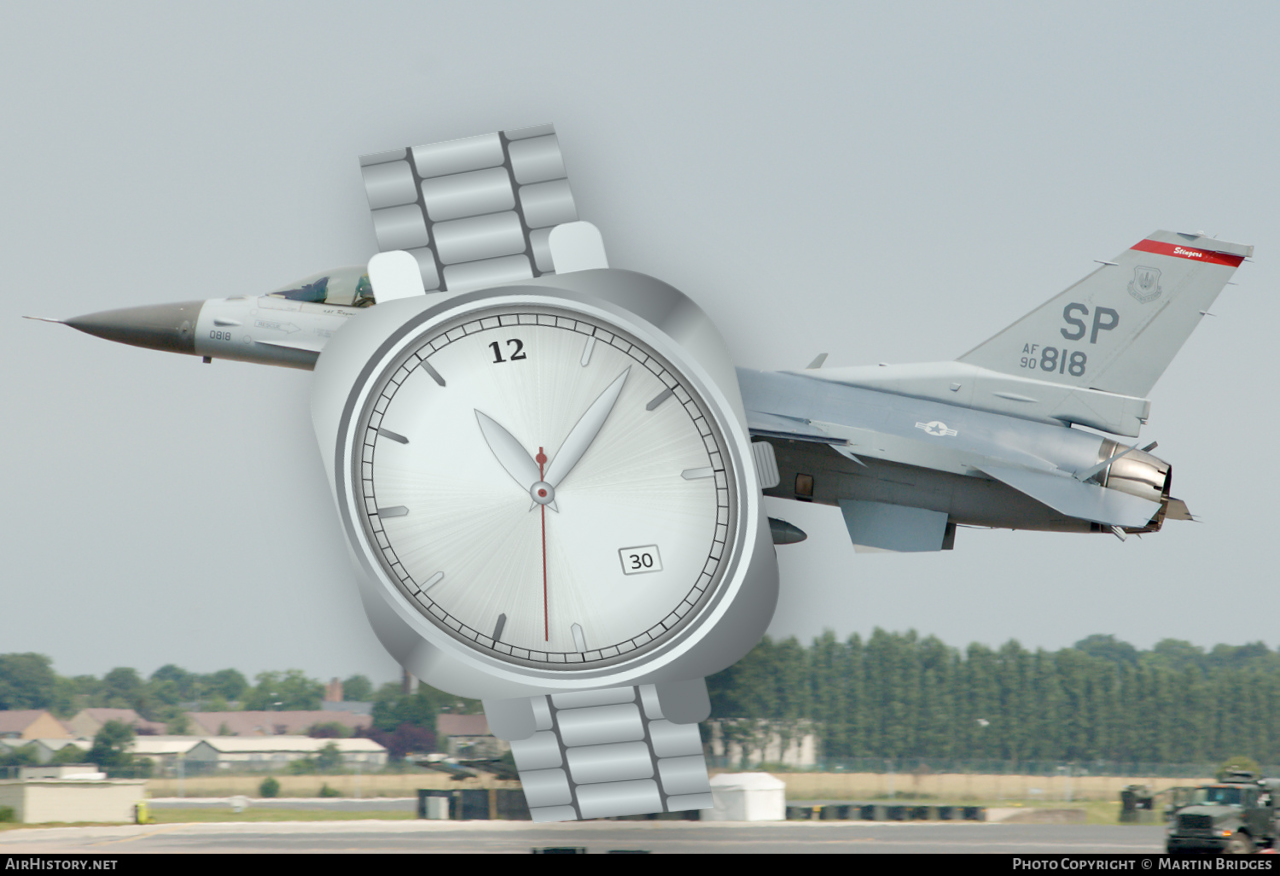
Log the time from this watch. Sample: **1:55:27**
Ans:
**11:07:32**
